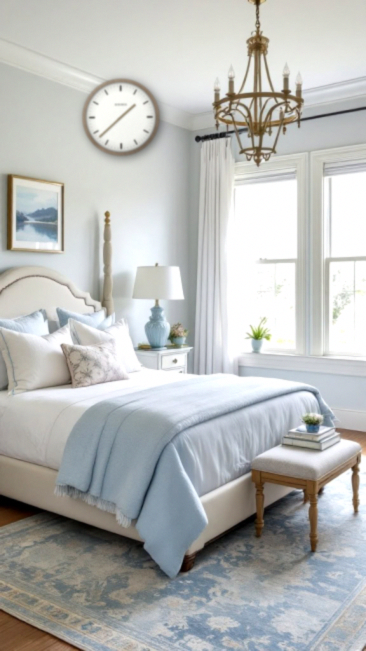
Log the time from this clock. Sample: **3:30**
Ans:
**1:38**
